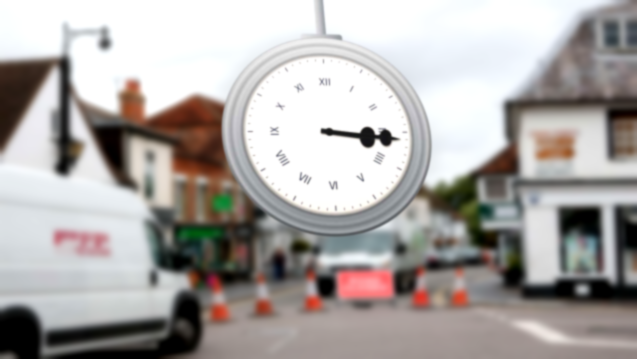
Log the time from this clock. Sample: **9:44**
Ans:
**3:16**
